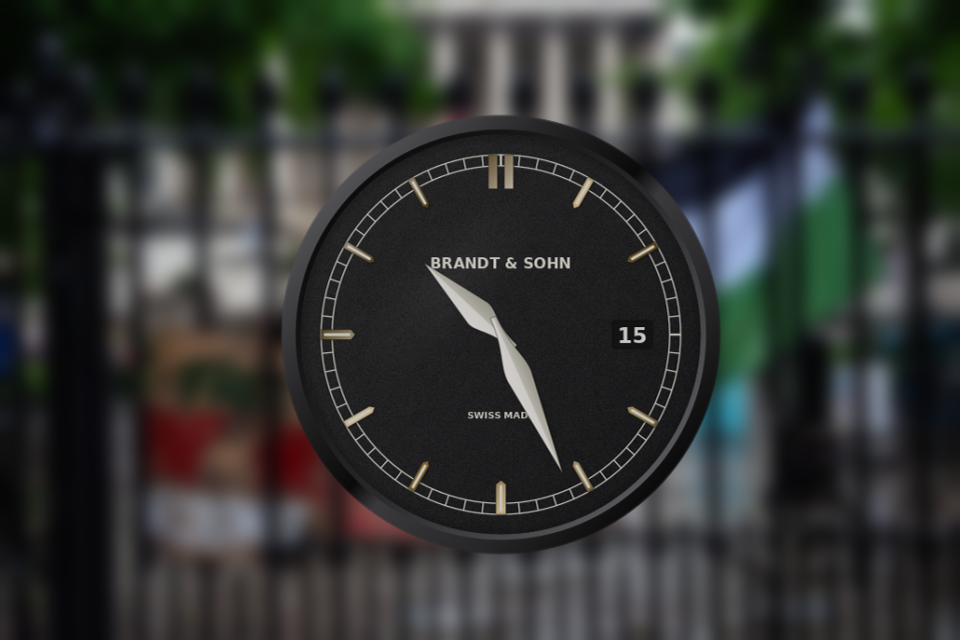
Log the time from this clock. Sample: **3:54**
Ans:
**10:26**
